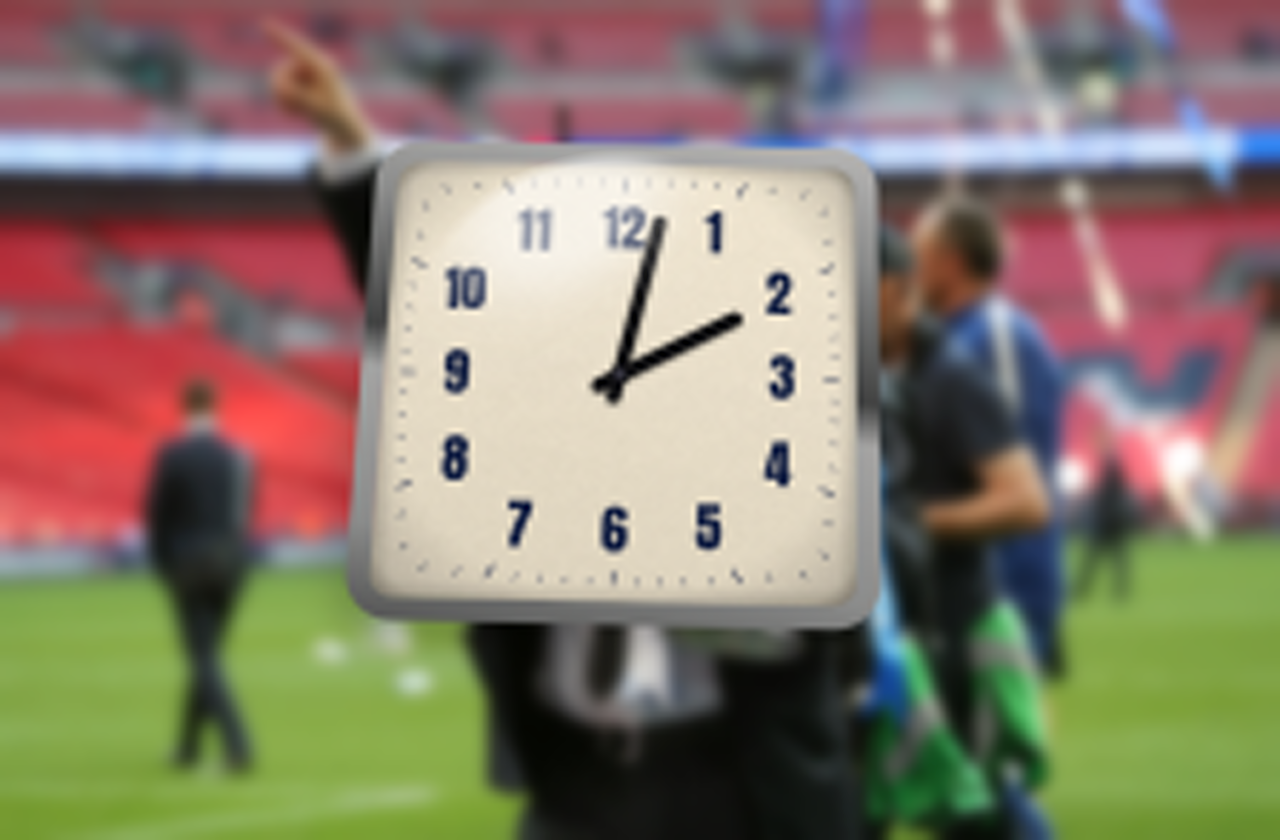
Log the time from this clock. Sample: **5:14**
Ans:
**2:02**
